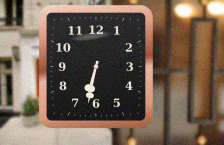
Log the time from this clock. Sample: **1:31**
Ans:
**6:32**
